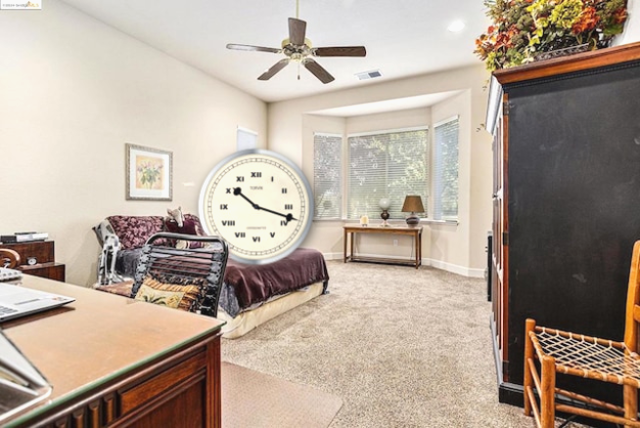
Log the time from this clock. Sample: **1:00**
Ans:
**10:18**
